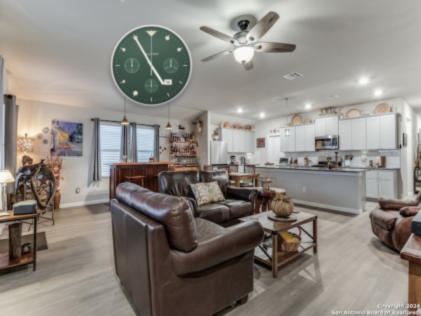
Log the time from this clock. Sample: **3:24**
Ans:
**4:55**
